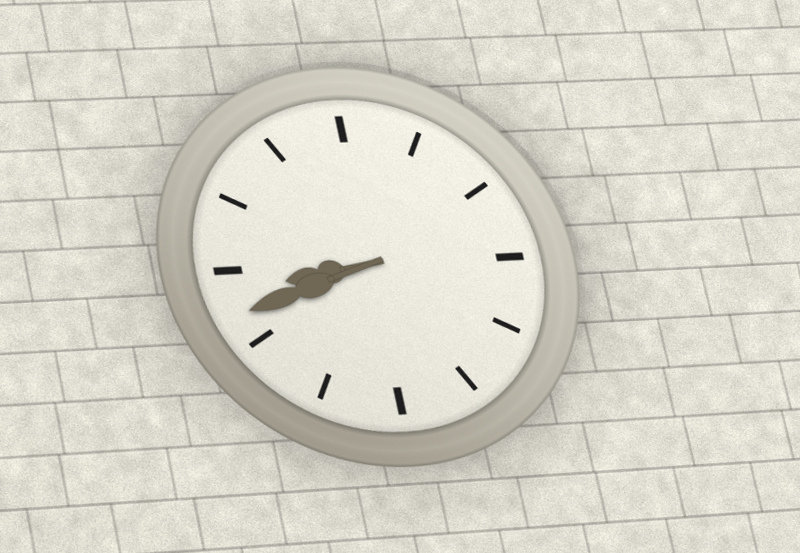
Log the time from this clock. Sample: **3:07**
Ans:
**8:42**
